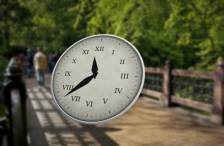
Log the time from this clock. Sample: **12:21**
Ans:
**11:38**
